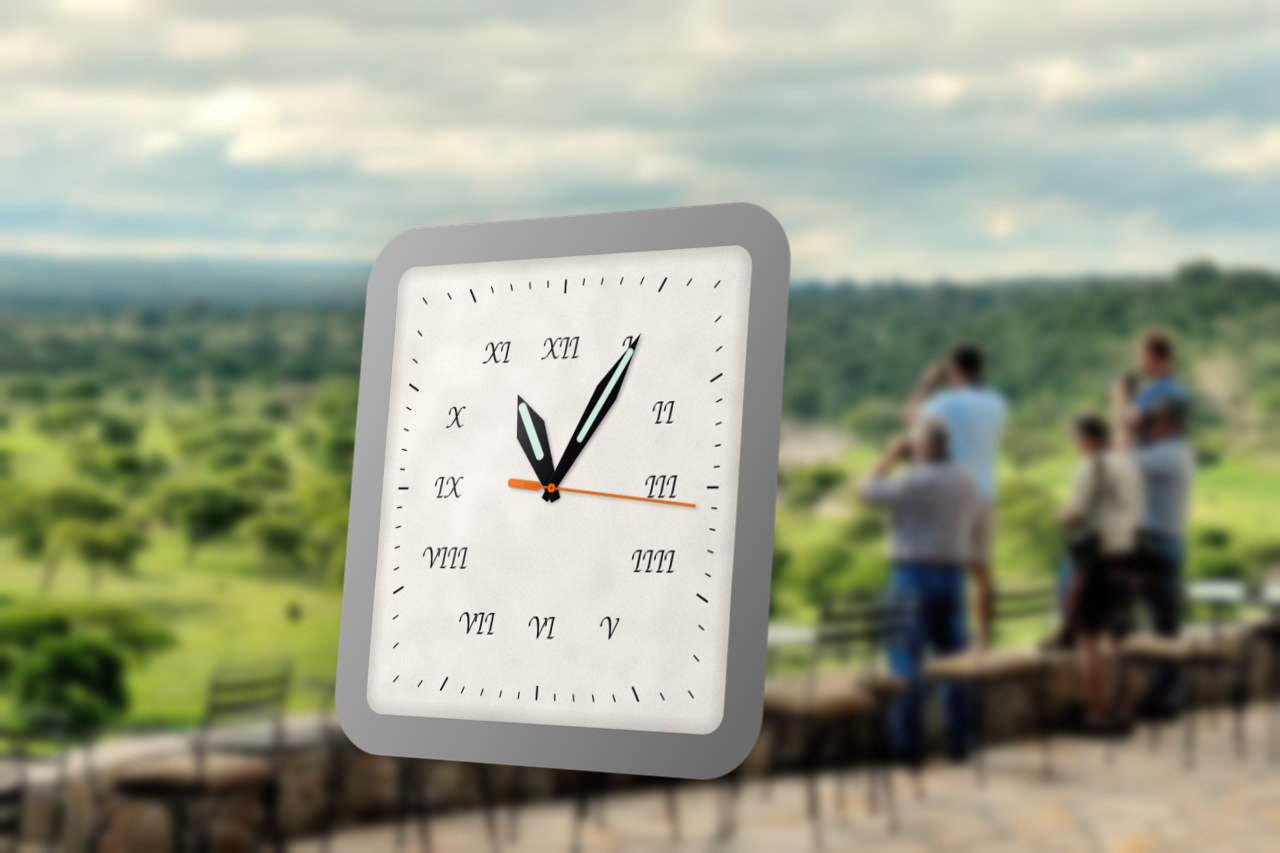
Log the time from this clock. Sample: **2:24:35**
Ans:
**11:05:16**
